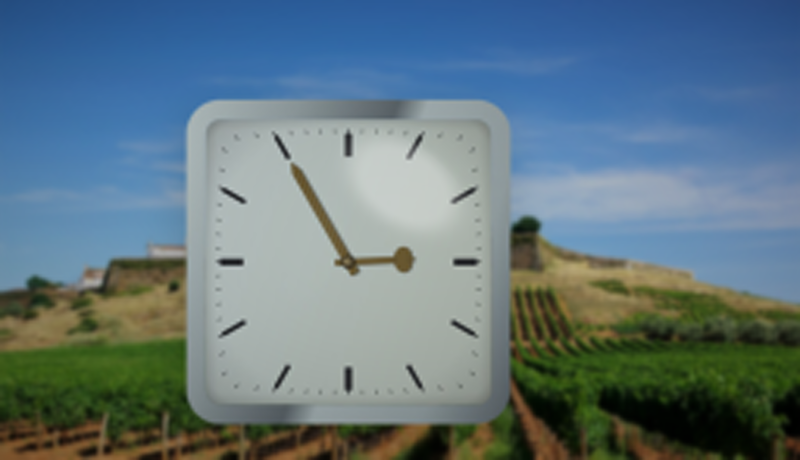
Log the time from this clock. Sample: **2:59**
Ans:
**2:55**
